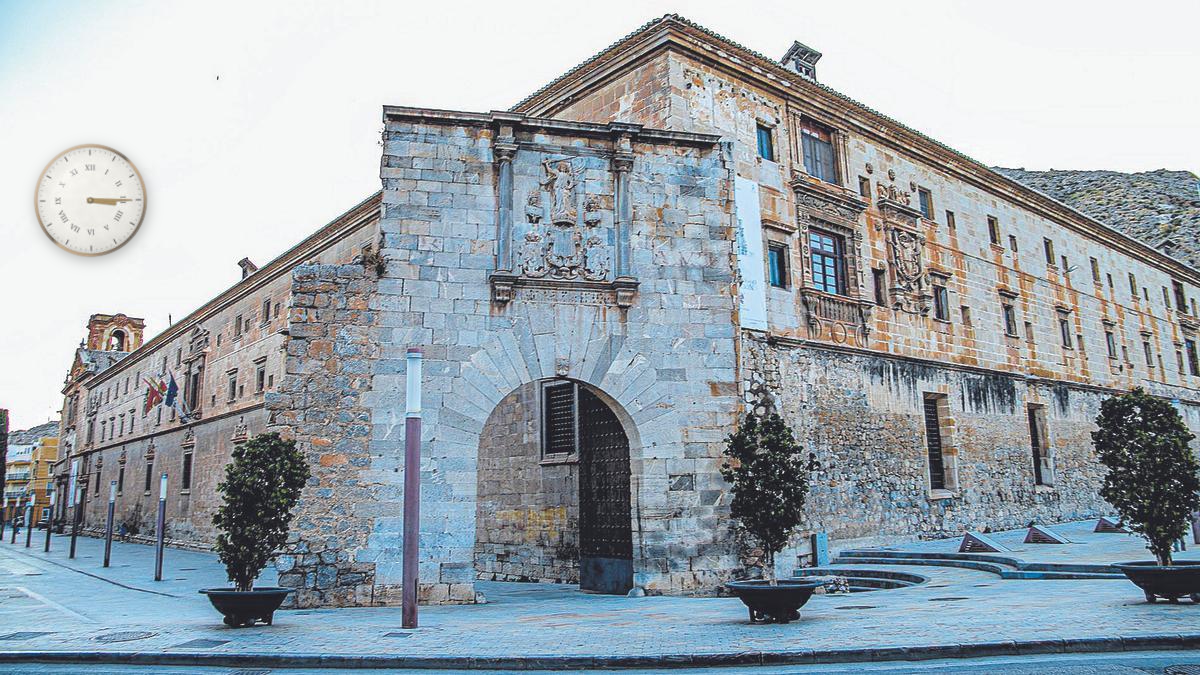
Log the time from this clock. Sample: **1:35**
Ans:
**3:15**
